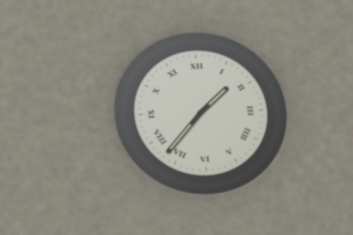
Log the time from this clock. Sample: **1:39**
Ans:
**1:37**
